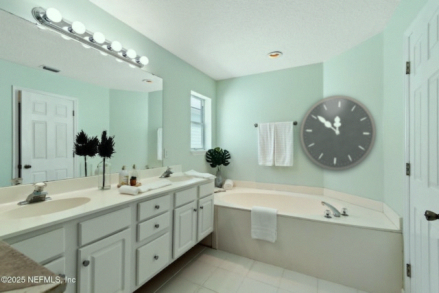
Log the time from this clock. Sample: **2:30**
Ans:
**11:51**
